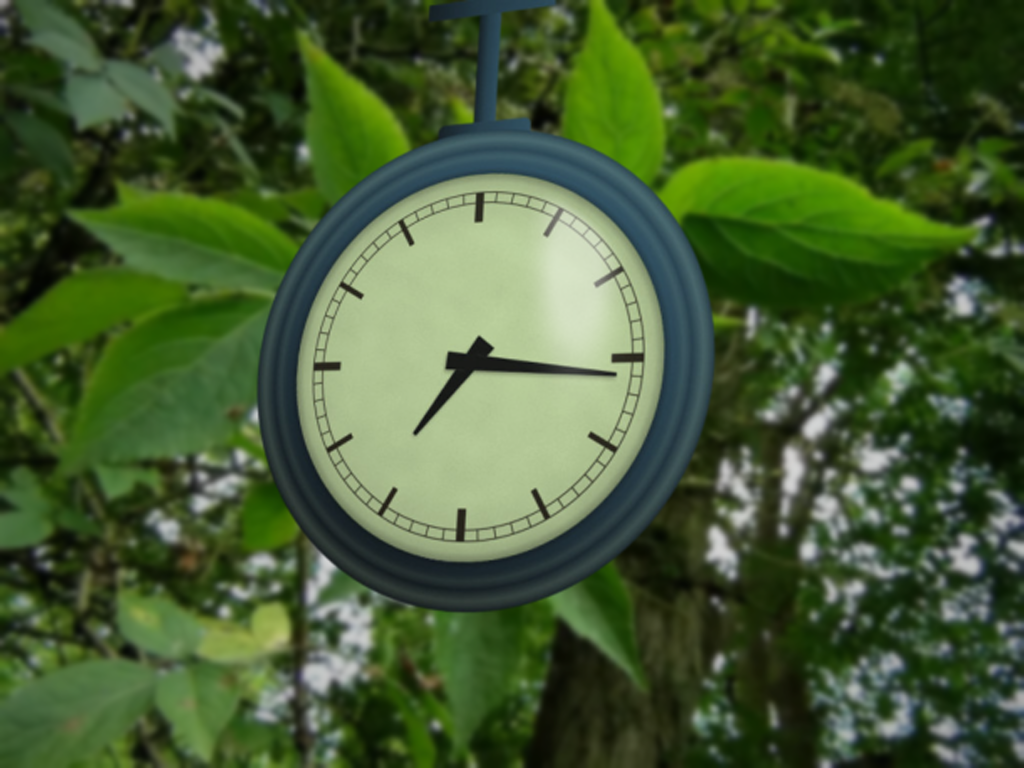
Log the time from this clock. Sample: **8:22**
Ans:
**7:16**
